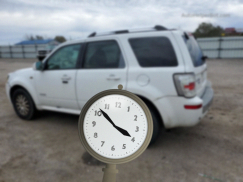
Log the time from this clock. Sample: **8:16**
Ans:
**3:52**
